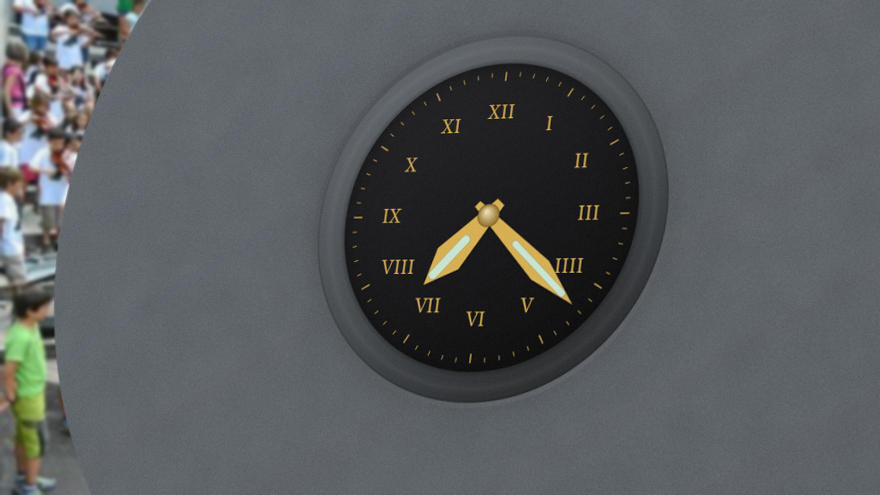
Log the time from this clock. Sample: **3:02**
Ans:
**7:22**
